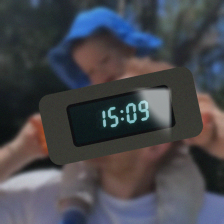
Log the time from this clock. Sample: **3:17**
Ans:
**15:09**
